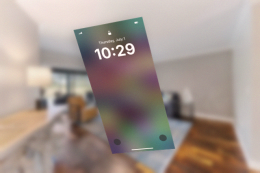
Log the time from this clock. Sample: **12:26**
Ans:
**10:29**
